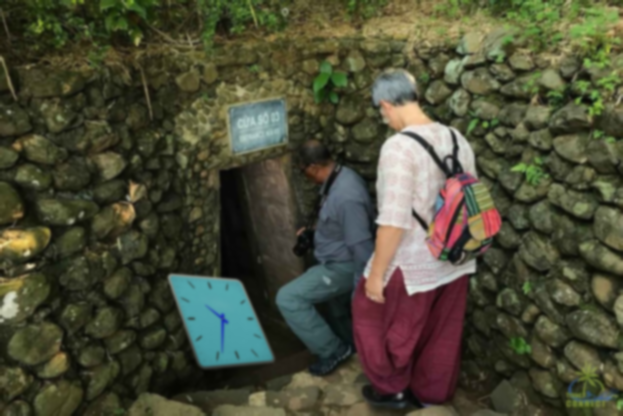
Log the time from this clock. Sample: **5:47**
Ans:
**10:34**
